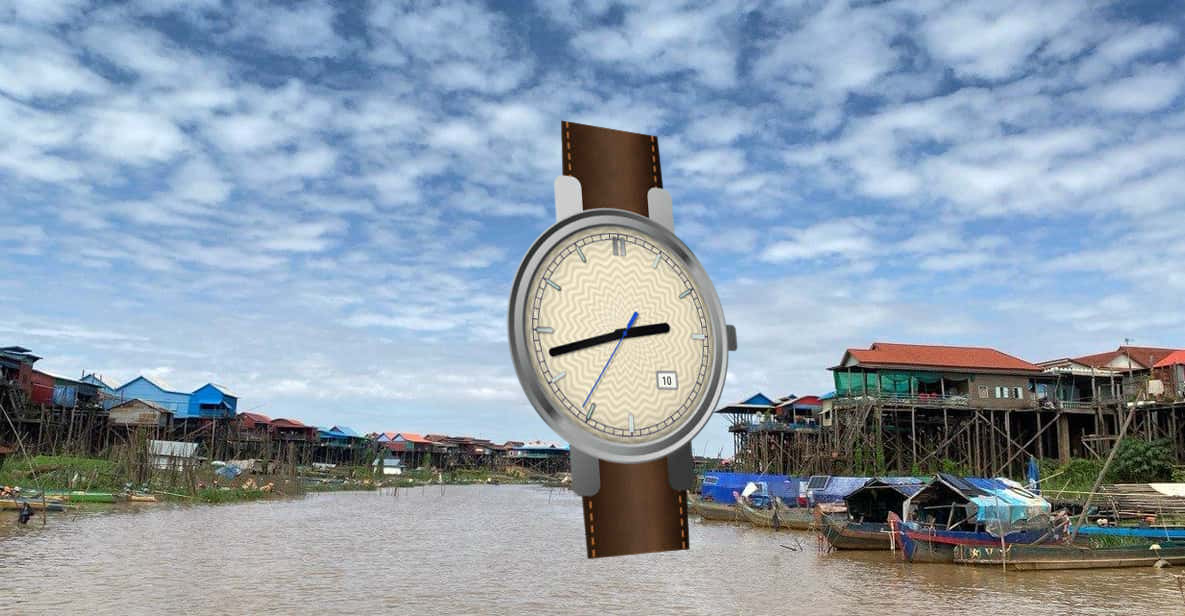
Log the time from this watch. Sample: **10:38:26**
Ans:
**2:42:36**
